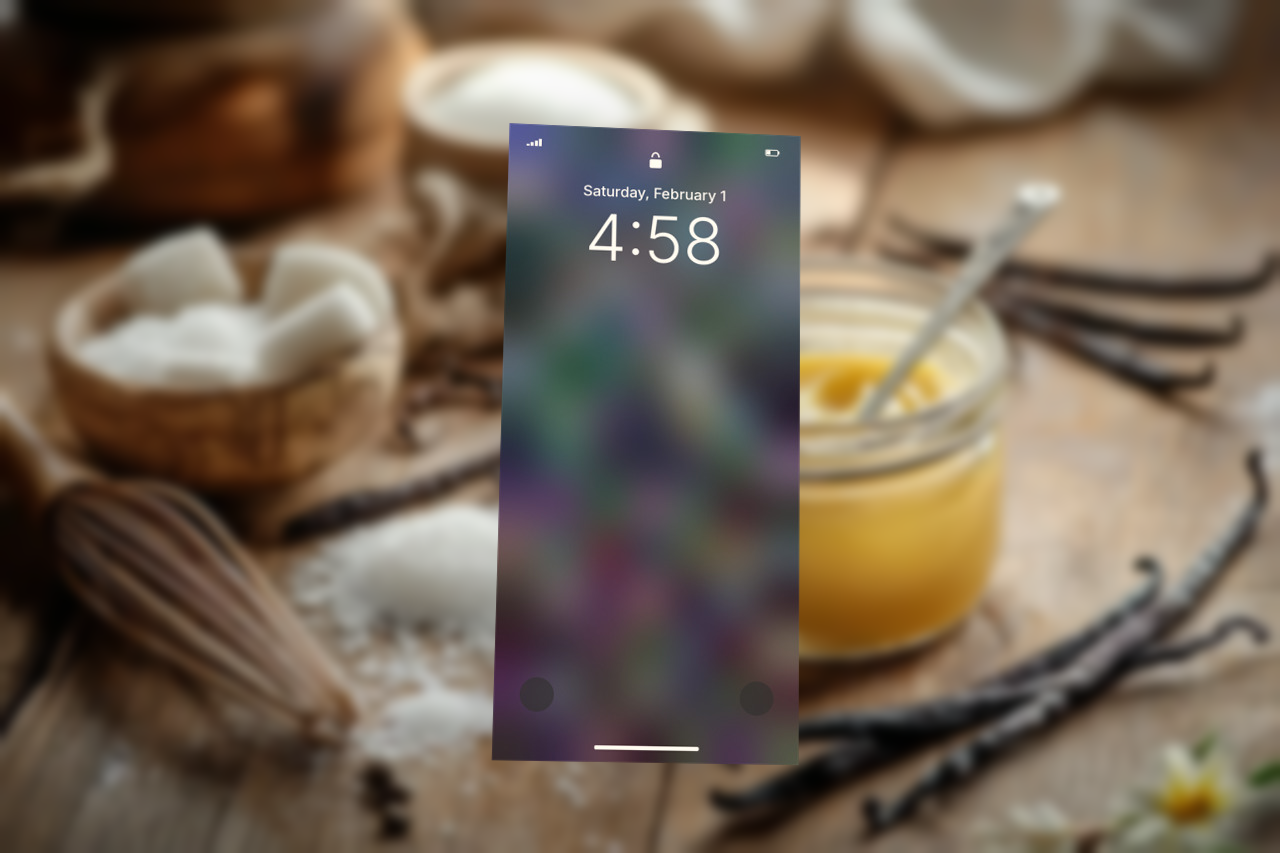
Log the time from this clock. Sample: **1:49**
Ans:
**4:58**
